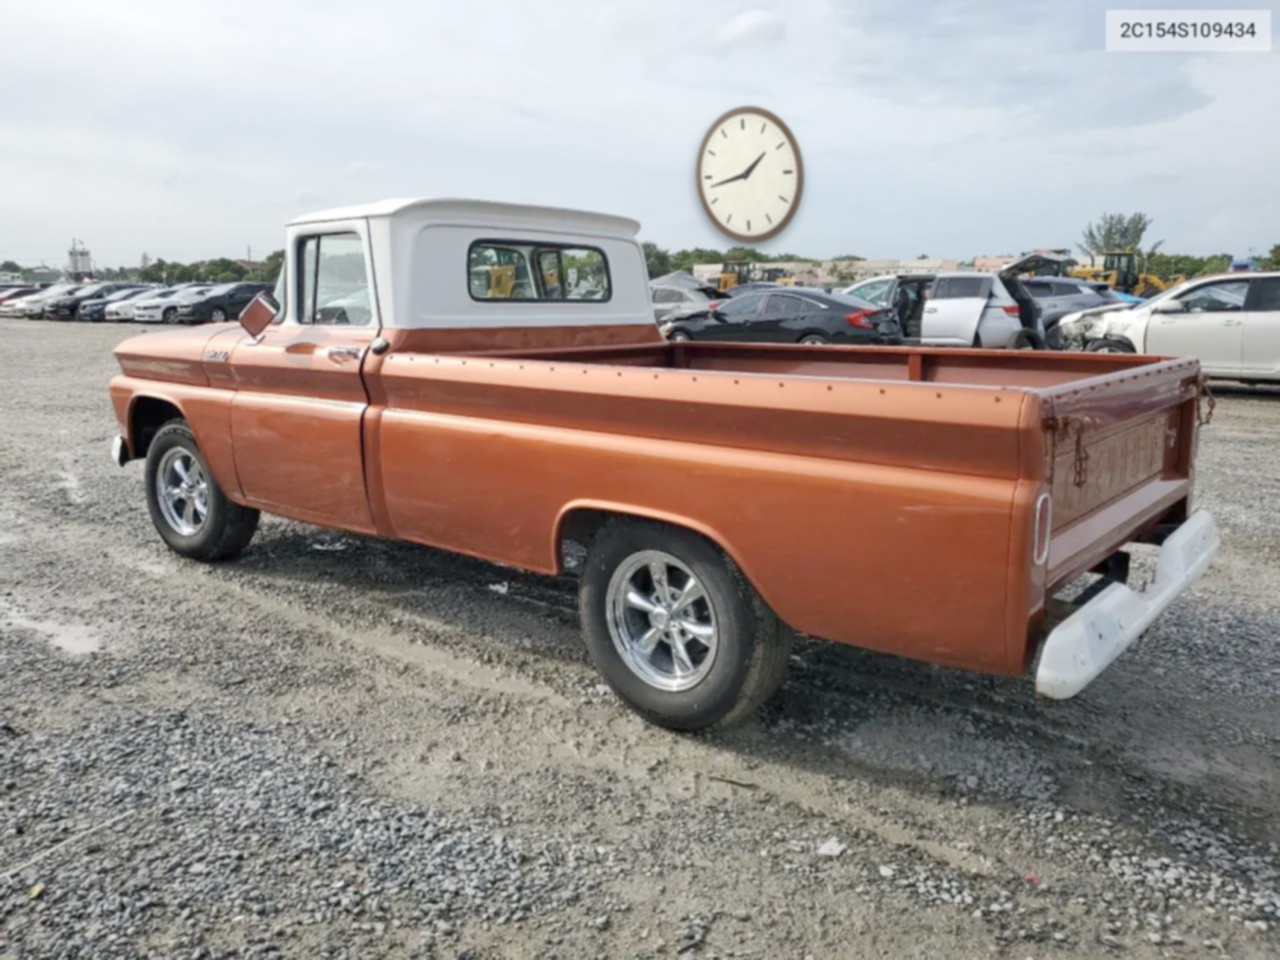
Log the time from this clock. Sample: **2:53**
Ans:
**1:43**
